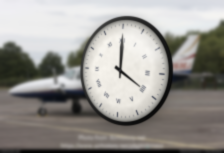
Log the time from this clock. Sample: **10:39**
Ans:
**4:00**
